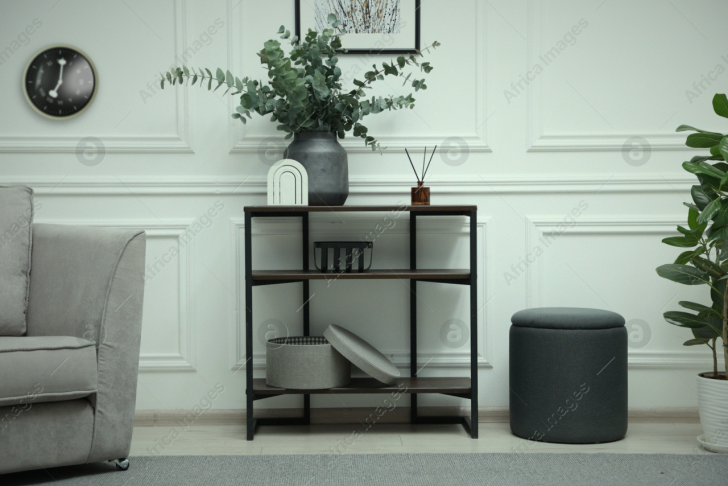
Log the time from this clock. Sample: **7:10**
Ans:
**7:01**
